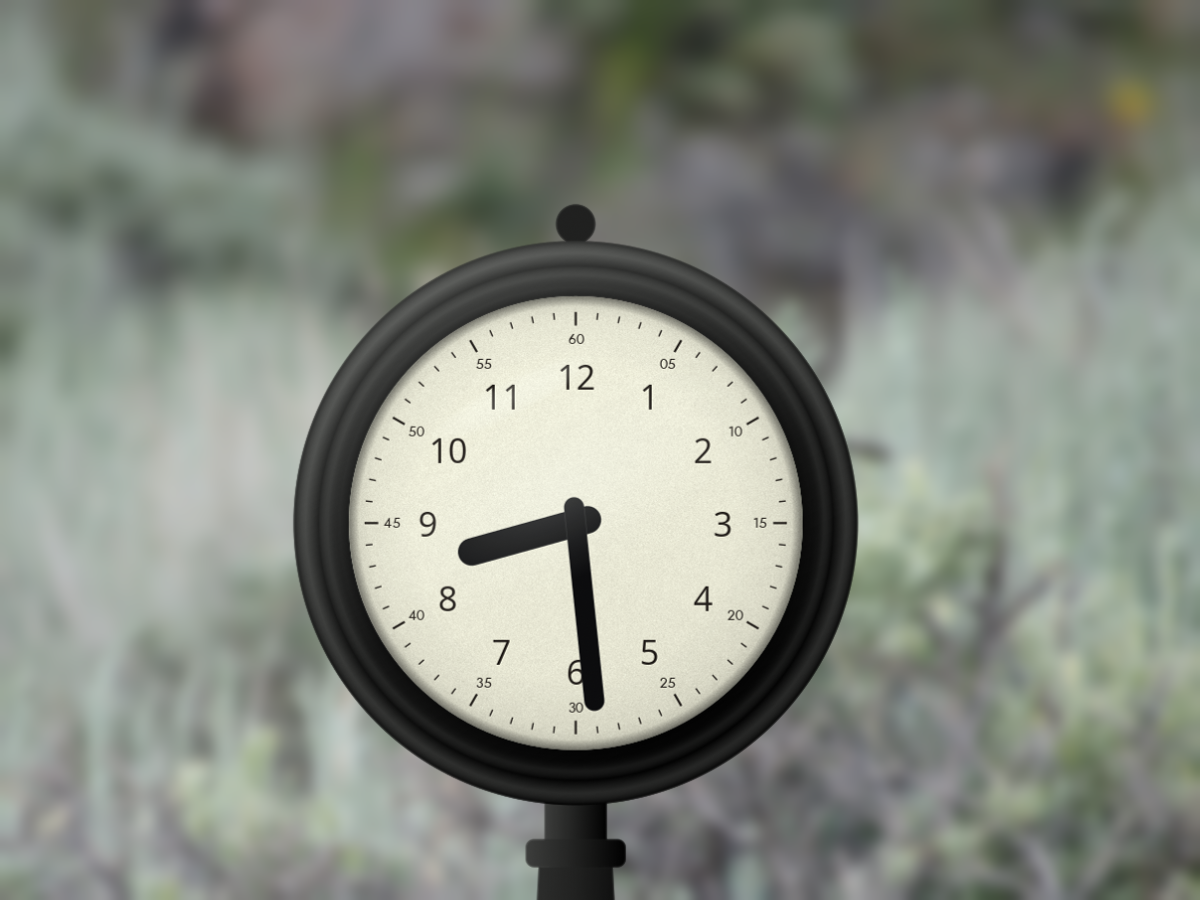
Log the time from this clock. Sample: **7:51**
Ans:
**8:29**
